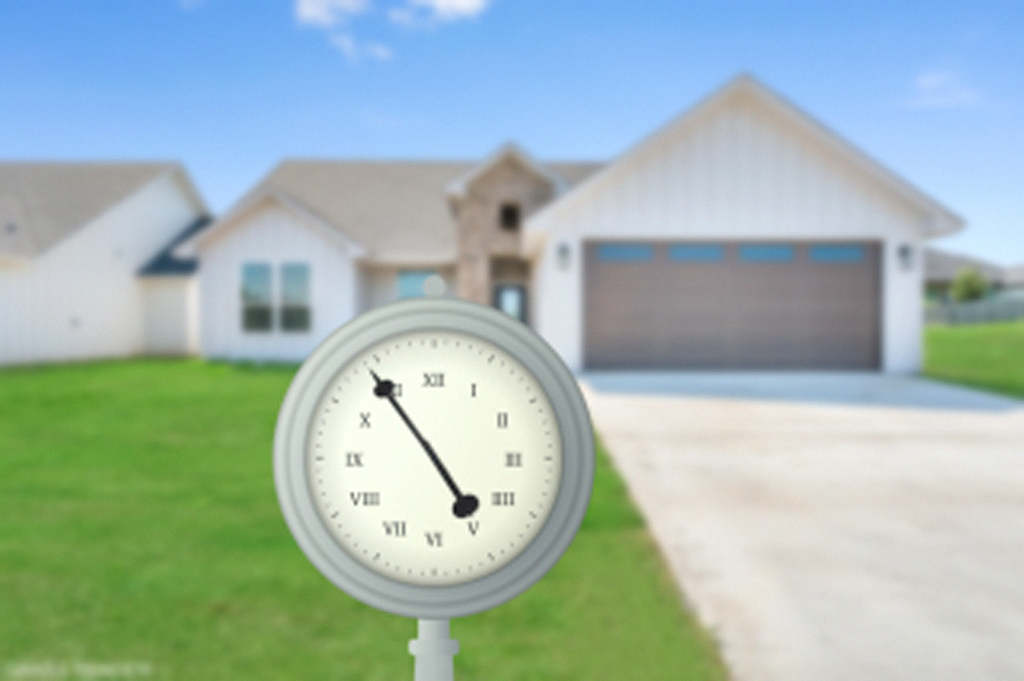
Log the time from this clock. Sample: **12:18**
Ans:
**4:54**
